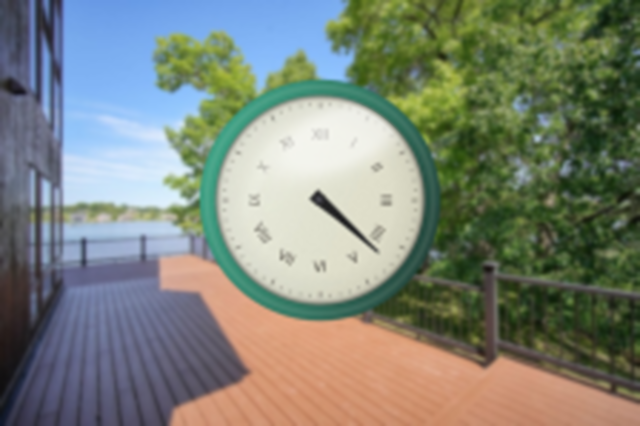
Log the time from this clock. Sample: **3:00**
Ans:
**4:22**
